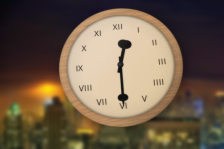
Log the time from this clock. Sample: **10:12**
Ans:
**12:30**
